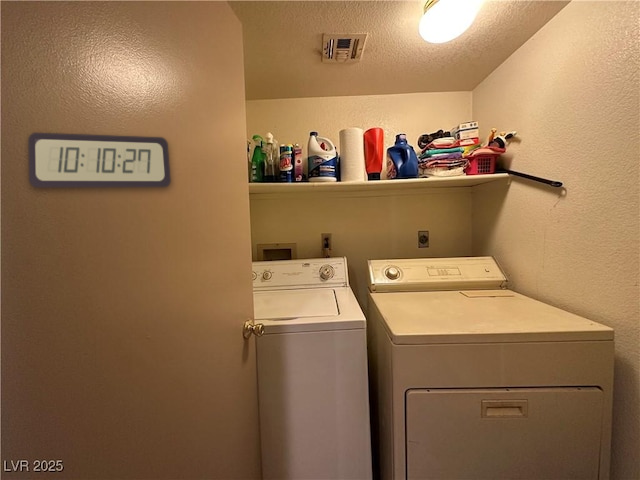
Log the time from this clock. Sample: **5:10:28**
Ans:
**10:10:27**
